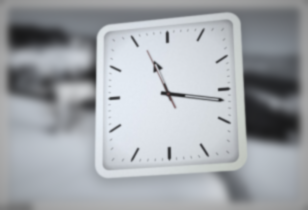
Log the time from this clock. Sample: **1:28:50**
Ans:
**11:16:56**
